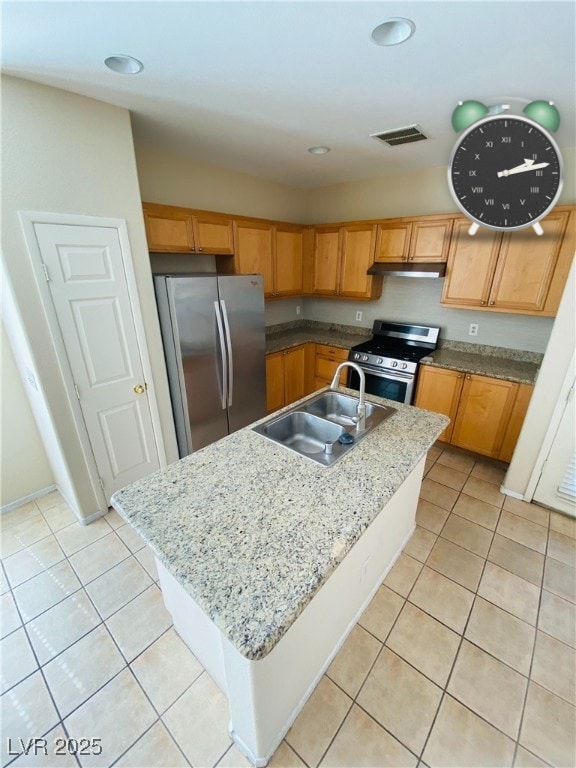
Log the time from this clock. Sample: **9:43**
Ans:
**2:13**
